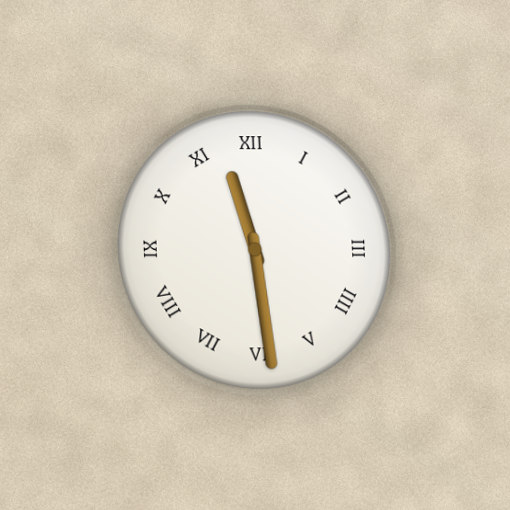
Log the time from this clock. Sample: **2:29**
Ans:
**11:29**
